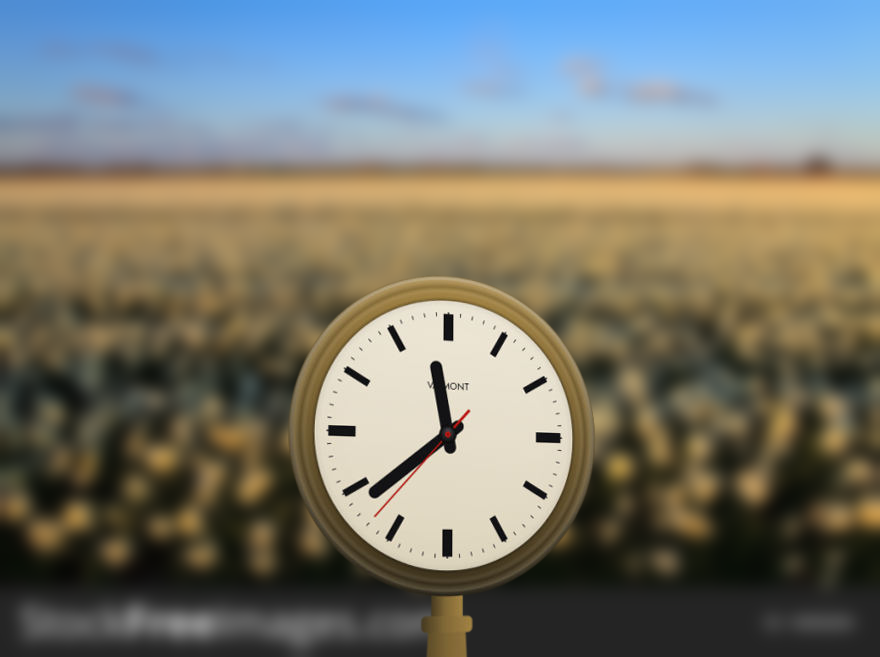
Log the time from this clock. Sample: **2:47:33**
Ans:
**11:38:37**
